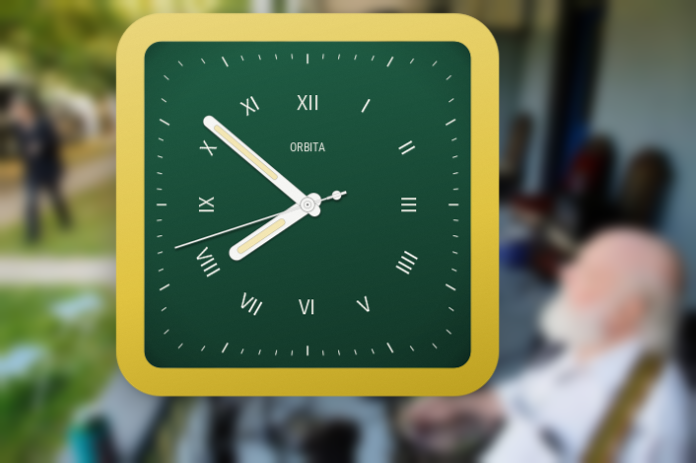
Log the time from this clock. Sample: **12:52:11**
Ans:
**7:51:42**
